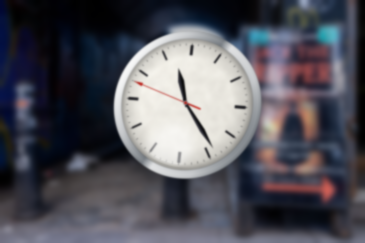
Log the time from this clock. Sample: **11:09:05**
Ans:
**11:23:48**
